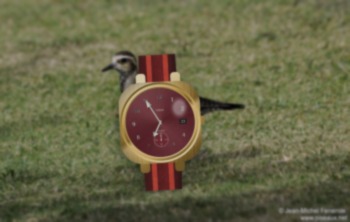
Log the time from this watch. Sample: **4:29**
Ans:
**6:55**
